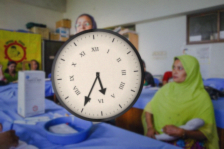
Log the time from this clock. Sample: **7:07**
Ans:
**5:35**
